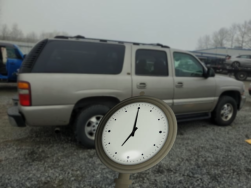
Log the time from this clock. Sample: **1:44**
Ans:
**7:00**
